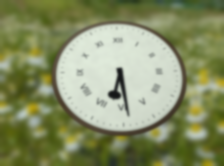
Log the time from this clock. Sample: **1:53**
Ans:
**6:29**
